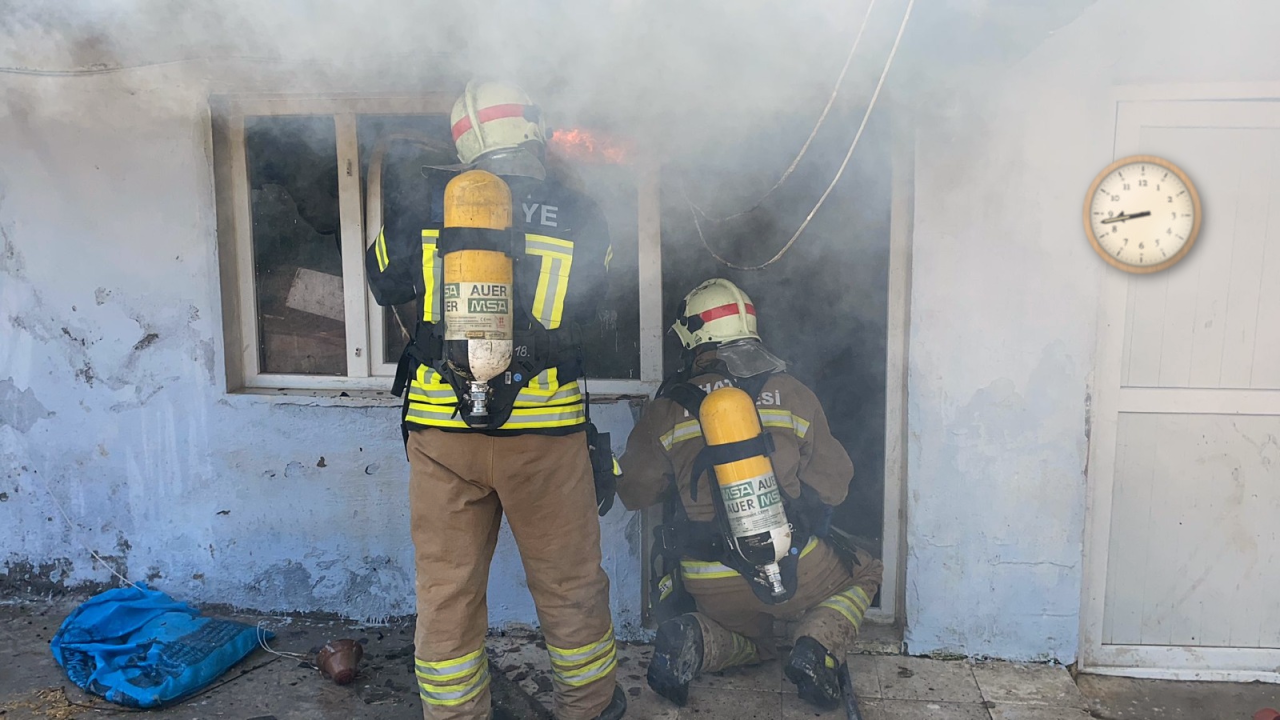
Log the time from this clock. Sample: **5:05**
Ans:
**8:43**
